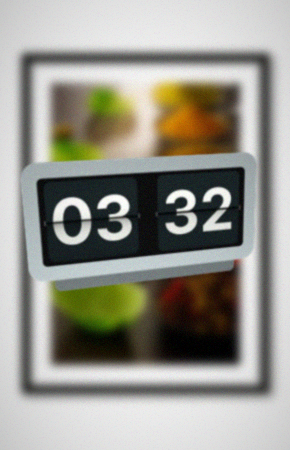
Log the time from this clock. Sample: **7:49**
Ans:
**3:32**
